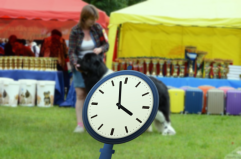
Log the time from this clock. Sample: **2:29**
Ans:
**3:58**
